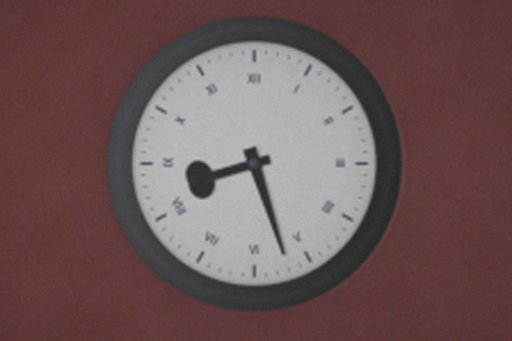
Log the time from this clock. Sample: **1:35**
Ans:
**8:27**
